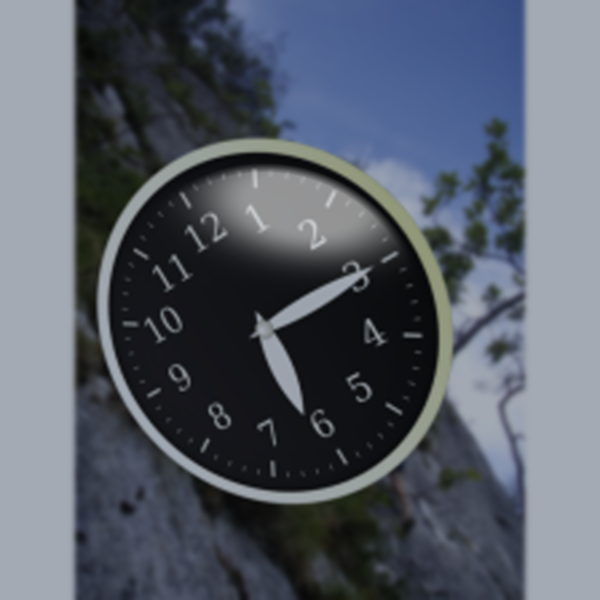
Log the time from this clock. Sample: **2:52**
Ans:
**6:15**
